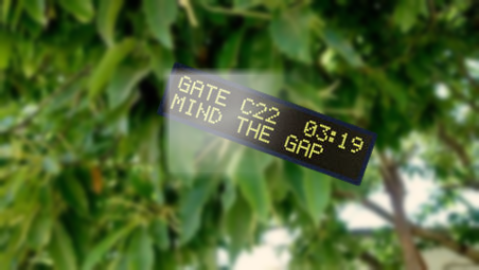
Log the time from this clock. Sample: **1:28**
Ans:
**3:19**
